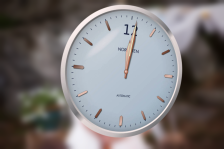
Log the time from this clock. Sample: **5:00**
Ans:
**12:01**
